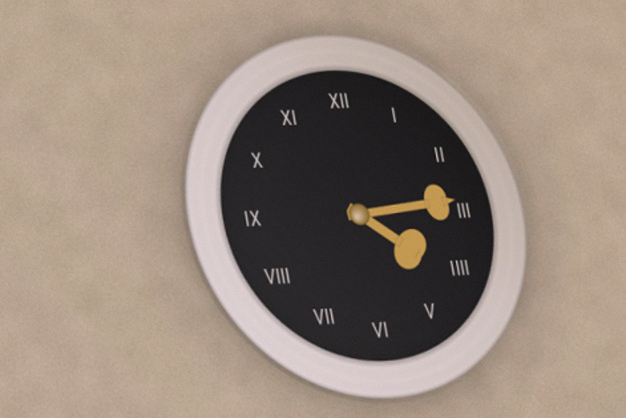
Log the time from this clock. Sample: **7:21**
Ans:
**4:14**
